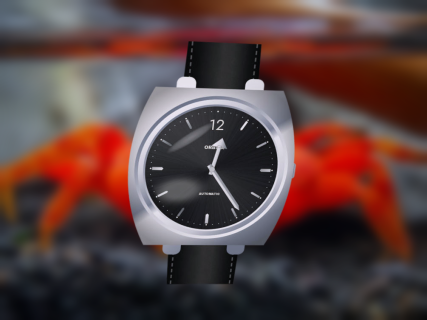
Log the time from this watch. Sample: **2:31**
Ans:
**12:24**
